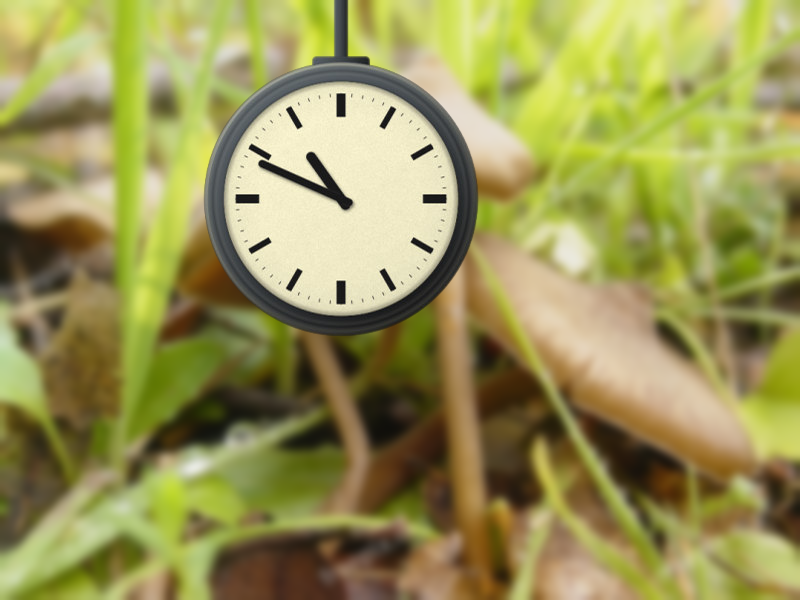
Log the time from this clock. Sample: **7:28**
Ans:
**10:49**
